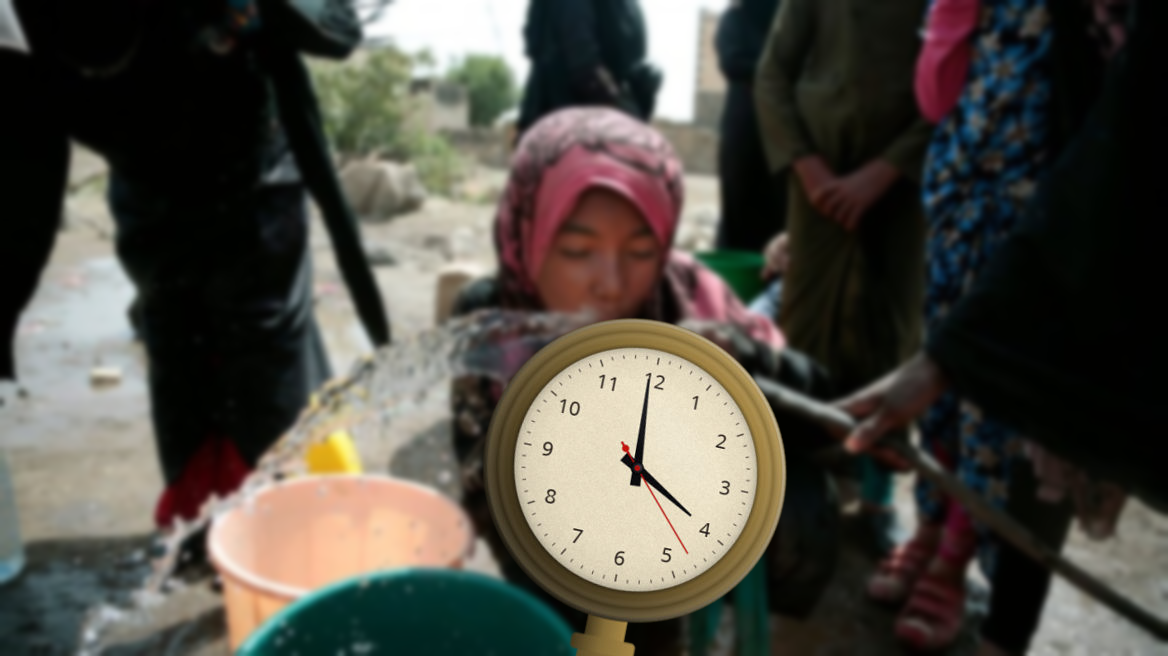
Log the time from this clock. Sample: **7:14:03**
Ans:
**3:59:23**
